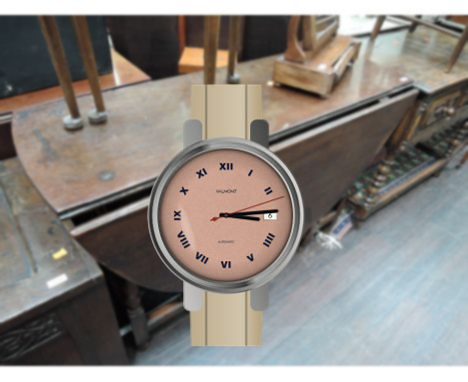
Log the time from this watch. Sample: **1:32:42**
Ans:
**3:14:12**
